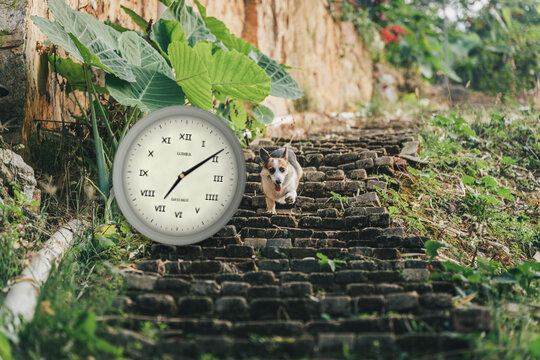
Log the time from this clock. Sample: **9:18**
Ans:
**7:09**
